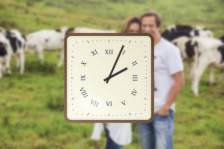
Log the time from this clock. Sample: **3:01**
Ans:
**2:04**
